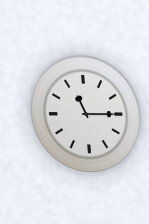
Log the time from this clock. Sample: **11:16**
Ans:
**11:15**
